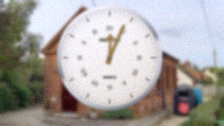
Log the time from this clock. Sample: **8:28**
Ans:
**12:04**
